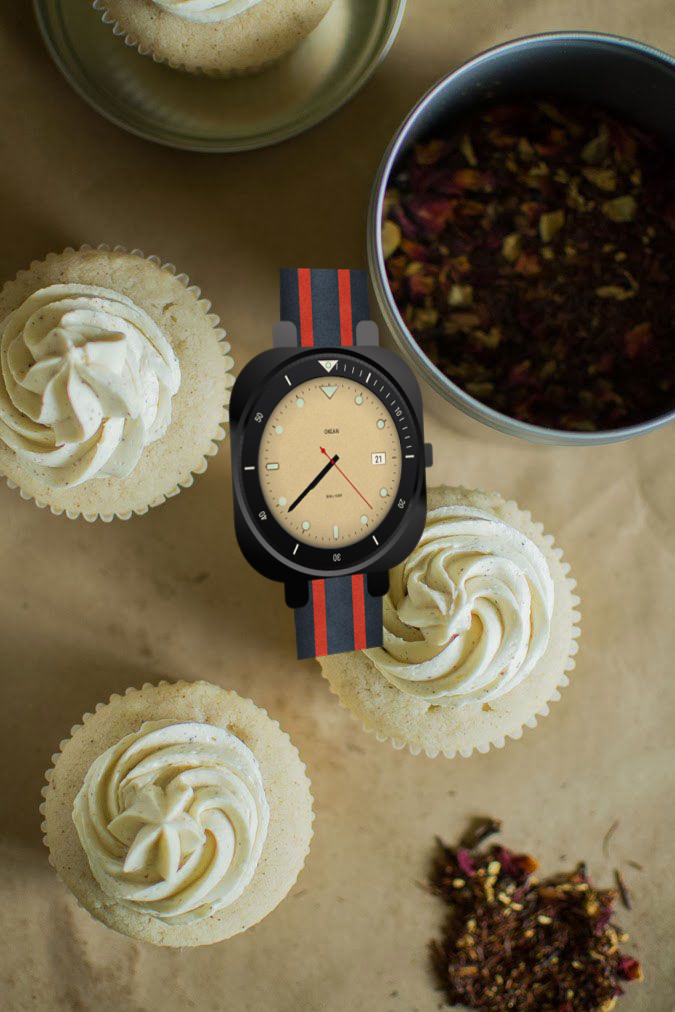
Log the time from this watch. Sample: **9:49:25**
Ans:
**7:38:23**
